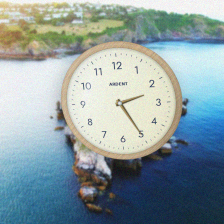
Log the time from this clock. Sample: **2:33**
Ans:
**2:25**
